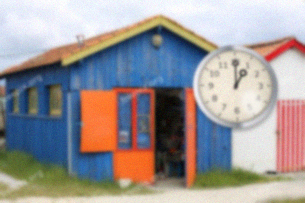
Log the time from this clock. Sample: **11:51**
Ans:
**1:00**
